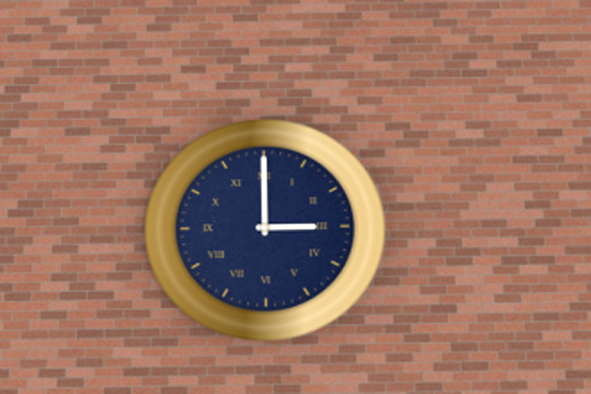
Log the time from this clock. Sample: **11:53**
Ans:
**3:00**
